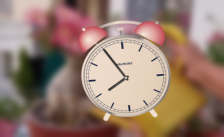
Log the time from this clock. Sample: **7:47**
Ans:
**7:55**
